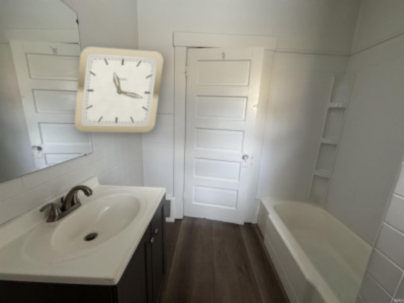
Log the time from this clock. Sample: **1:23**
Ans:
**11:17**
